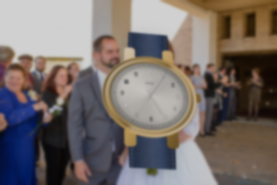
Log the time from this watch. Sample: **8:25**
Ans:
**5:05**
